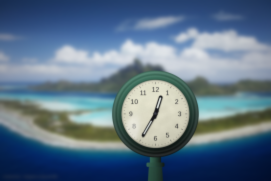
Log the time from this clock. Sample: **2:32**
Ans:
**12:35**
